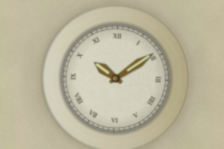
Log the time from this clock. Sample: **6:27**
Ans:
**10:09**
